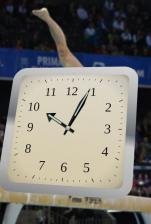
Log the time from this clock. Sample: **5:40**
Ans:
**10:04**
